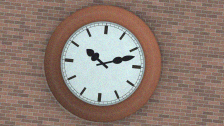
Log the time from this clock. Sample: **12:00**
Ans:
**10:12**
